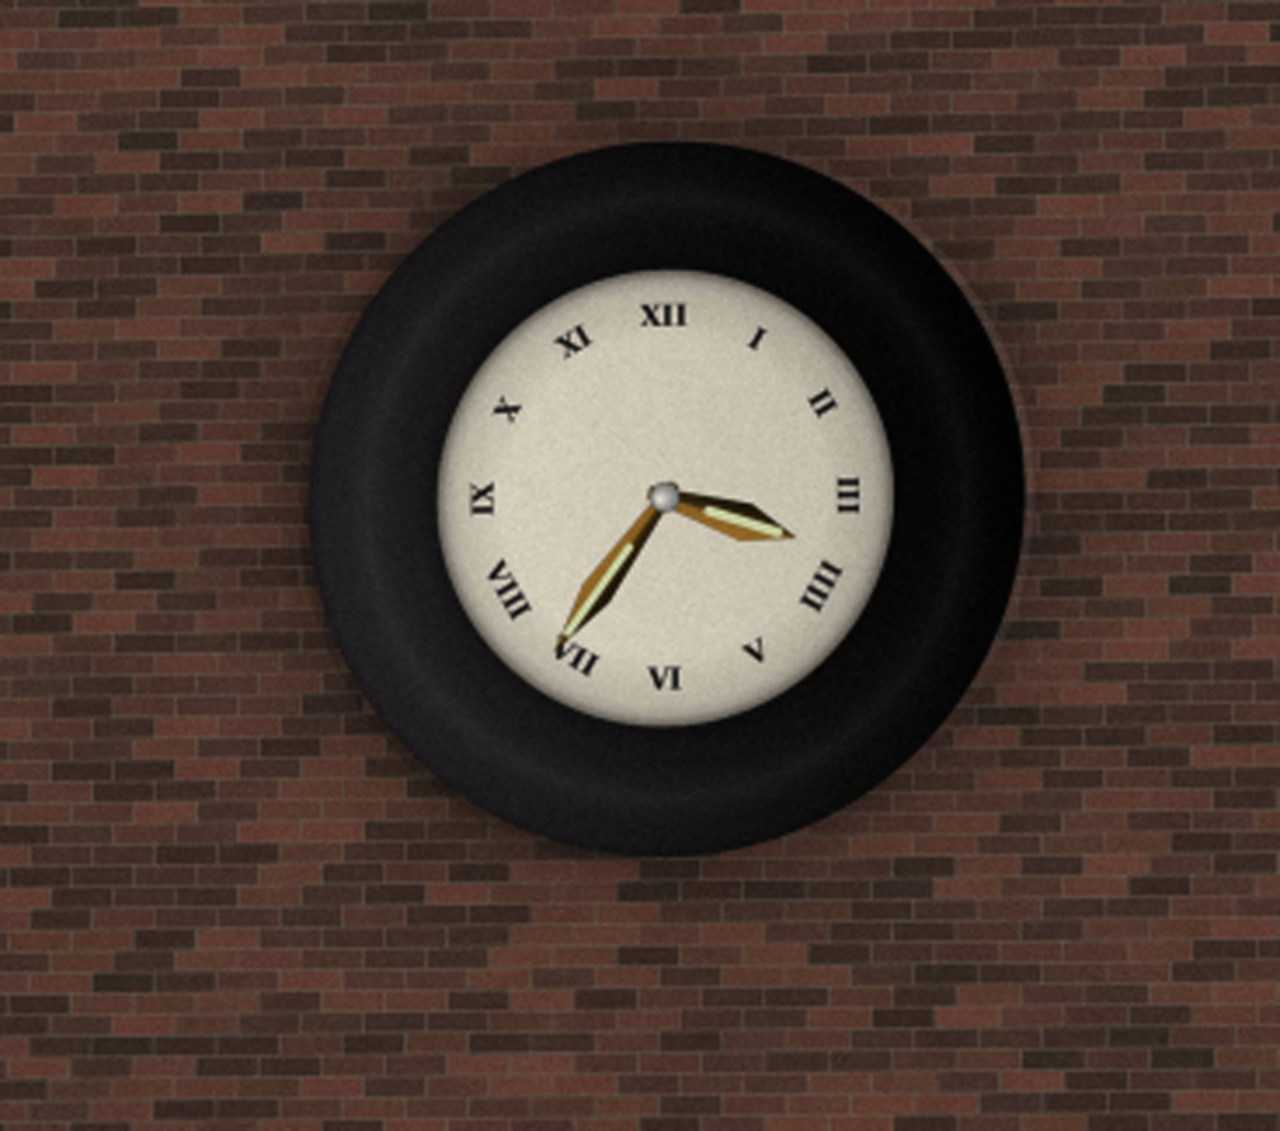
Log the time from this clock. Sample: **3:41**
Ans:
**3:36**
